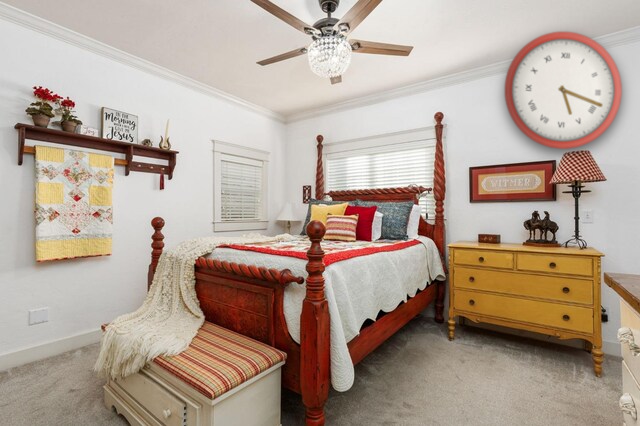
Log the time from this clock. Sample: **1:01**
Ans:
**5:18**
